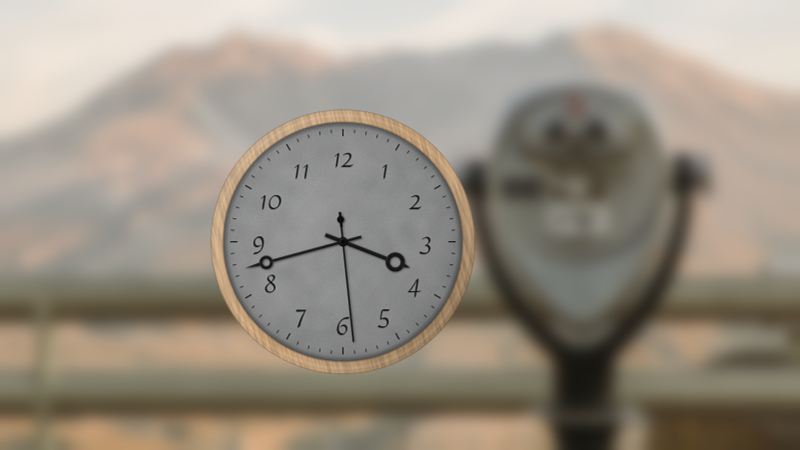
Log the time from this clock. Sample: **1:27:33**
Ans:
**3:42:29**
